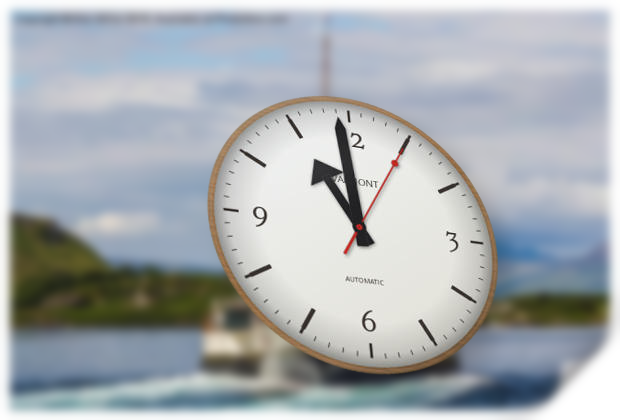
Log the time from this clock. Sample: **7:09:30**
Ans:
**10:59:05**
